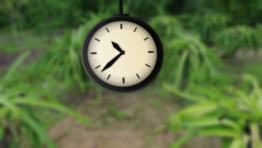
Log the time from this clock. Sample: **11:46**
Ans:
**10:38**
